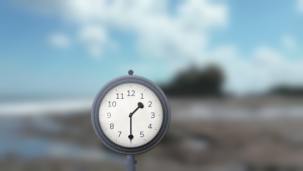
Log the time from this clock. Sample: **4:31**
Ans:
**1:30**
